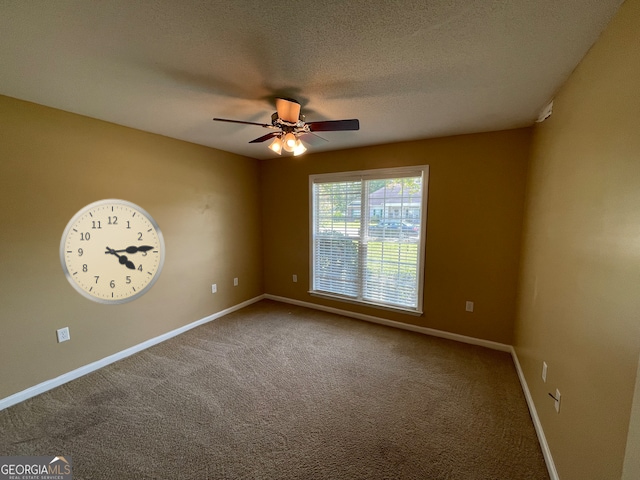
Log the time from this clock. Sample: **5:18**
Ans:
**4:14**
